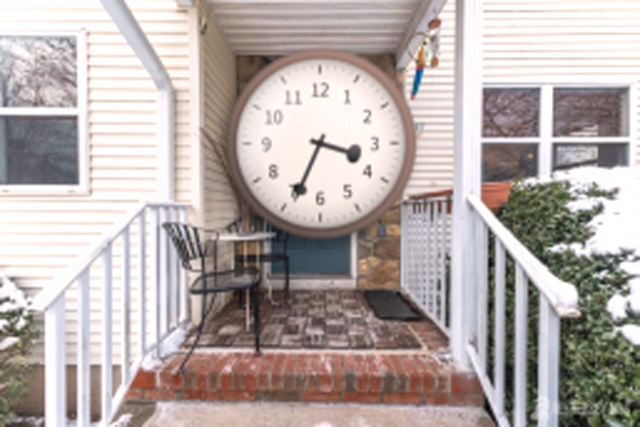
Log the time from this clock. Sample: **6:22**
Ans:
**3:34**
